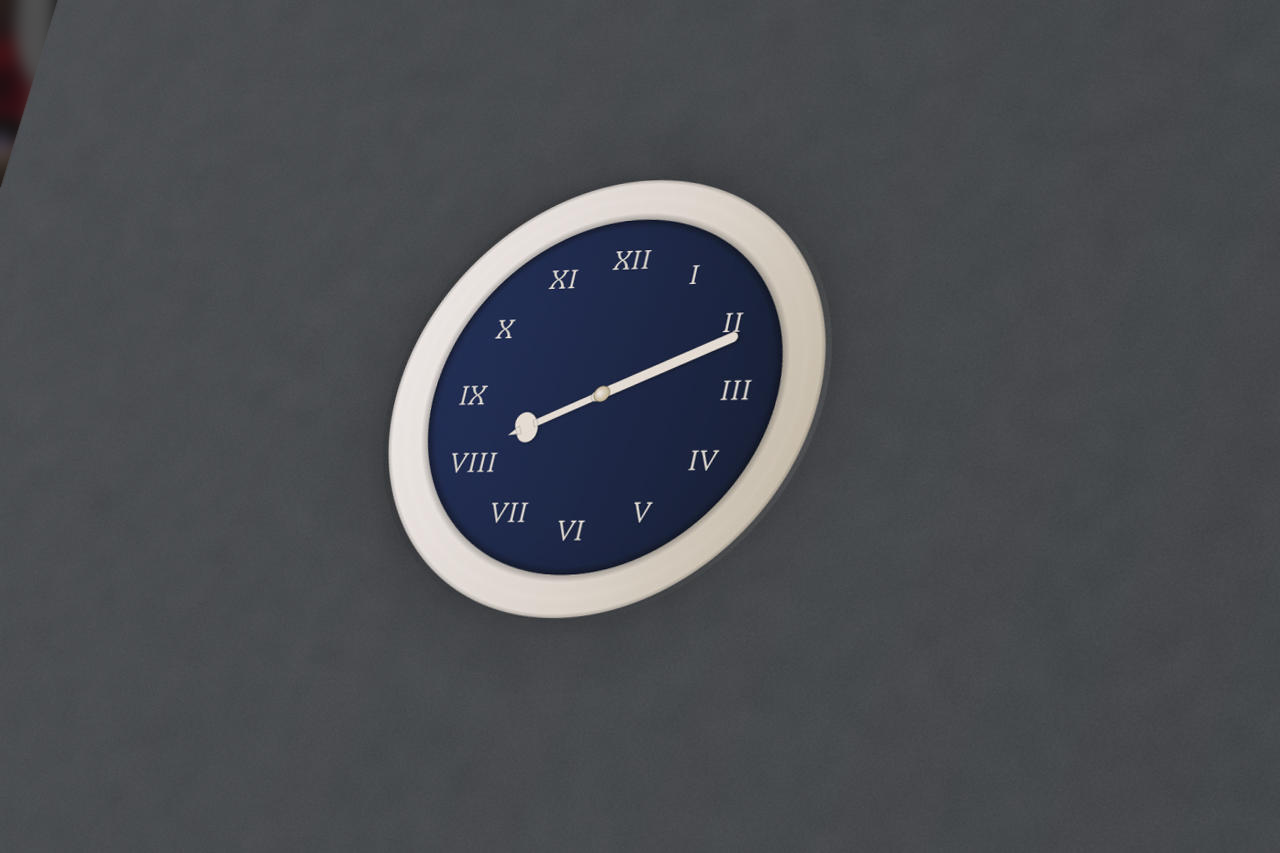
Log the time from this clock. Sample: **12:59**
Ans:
**8:11**
